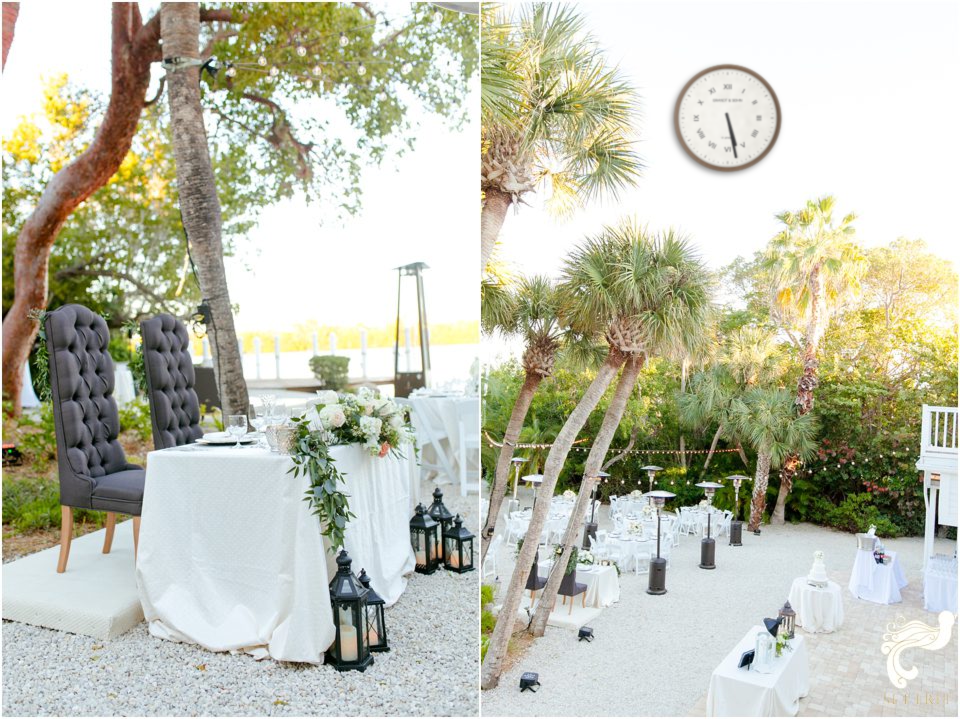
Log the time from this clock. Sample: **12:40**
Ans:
**5:28**
